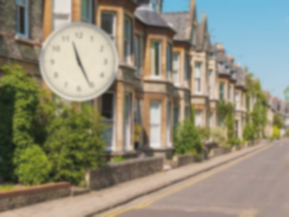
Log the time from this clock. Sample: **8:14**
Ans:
**11:26**
